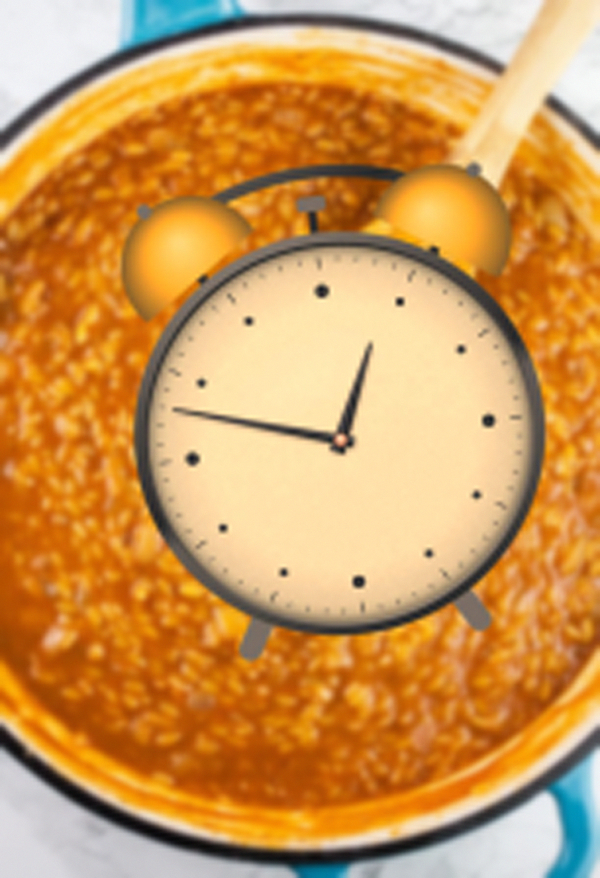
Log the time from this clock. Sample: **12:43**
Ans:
**12:48**
